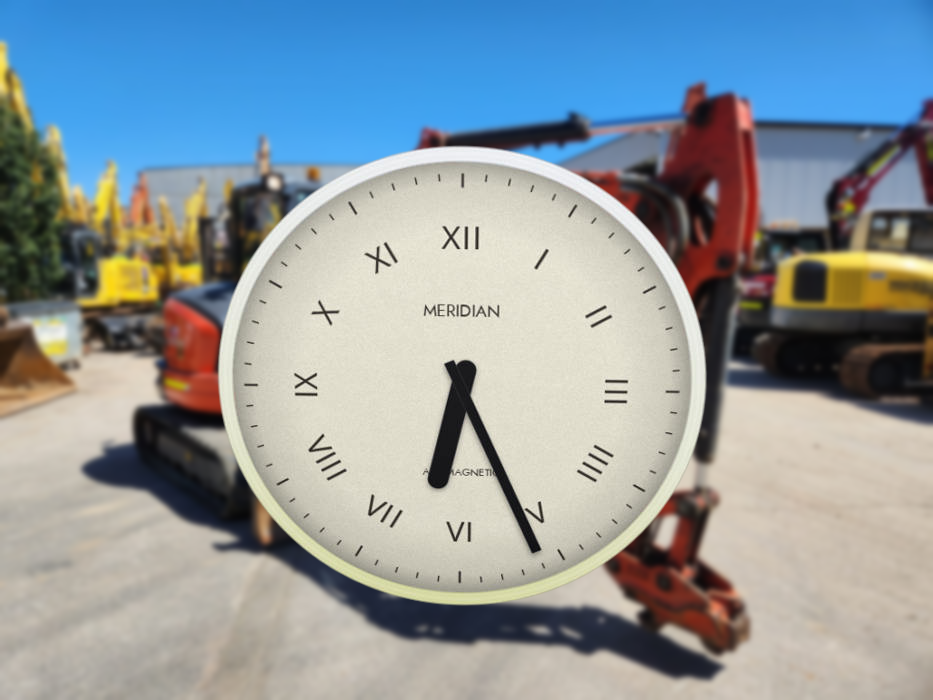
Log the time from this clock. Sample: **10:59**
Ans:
**6:26**
